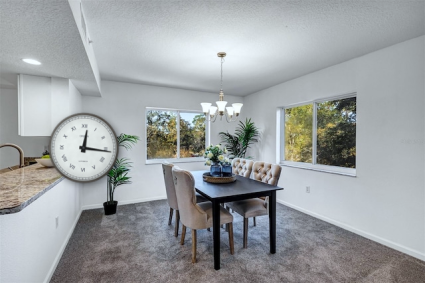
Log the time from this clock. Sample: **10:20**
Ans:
**12:16**
